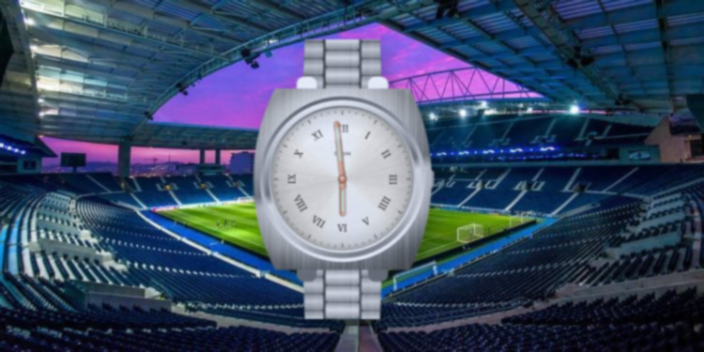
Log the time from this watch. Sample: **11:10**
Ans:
**5:59**
